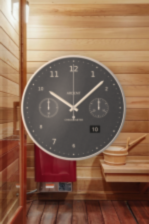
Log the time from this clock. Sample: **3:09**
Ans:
**10:08**
